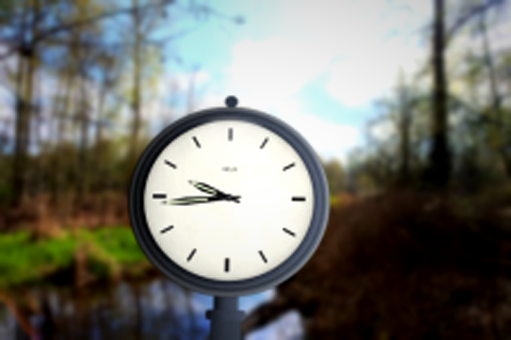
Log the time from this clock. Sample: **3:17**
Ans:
**9:44**
